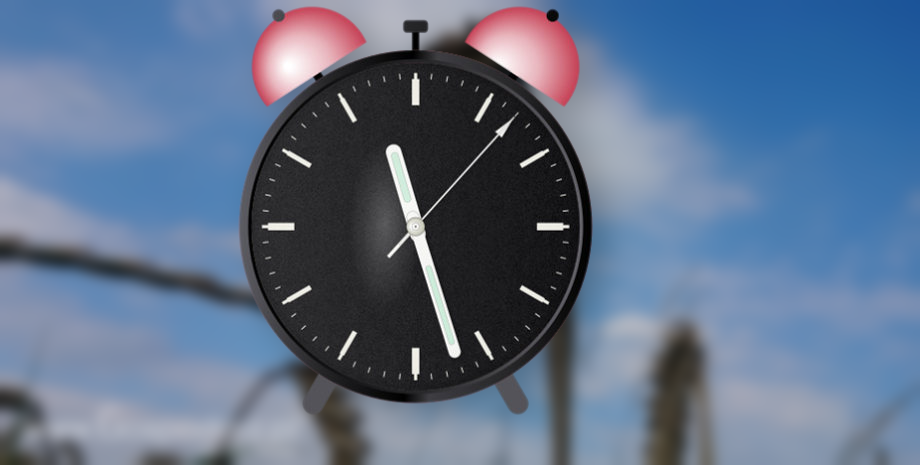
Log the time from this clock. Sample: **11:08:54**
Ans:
**11:27:07**
